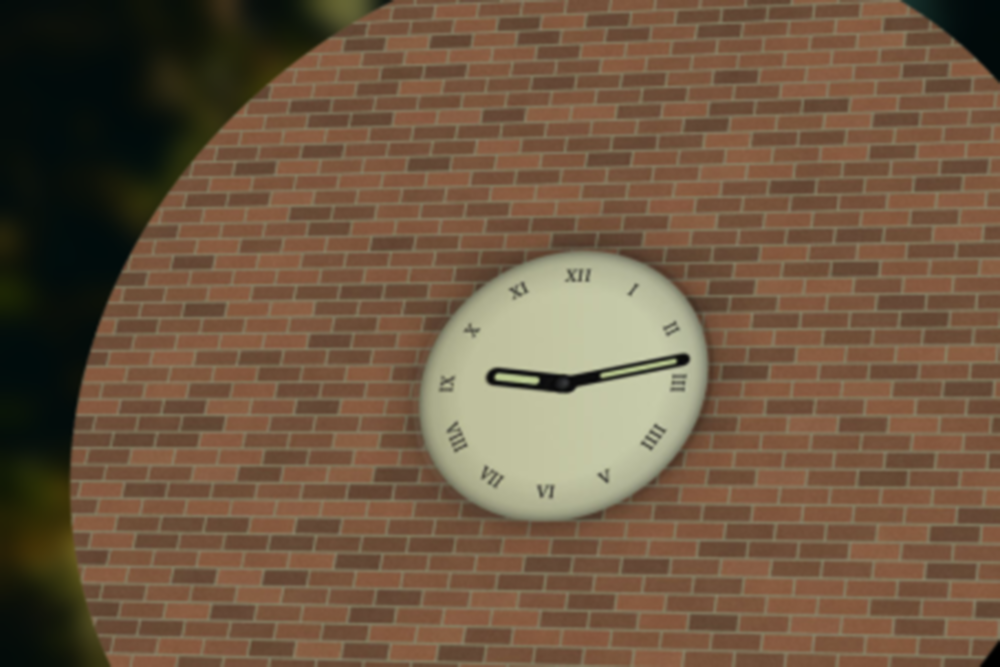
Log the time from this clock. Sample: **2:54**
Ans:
**9:13**
